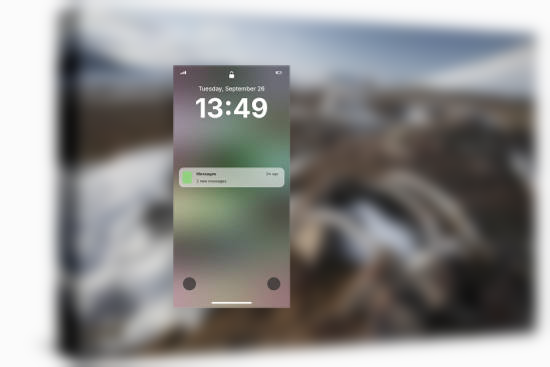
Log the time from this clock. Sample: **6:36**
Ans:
**13:49**
